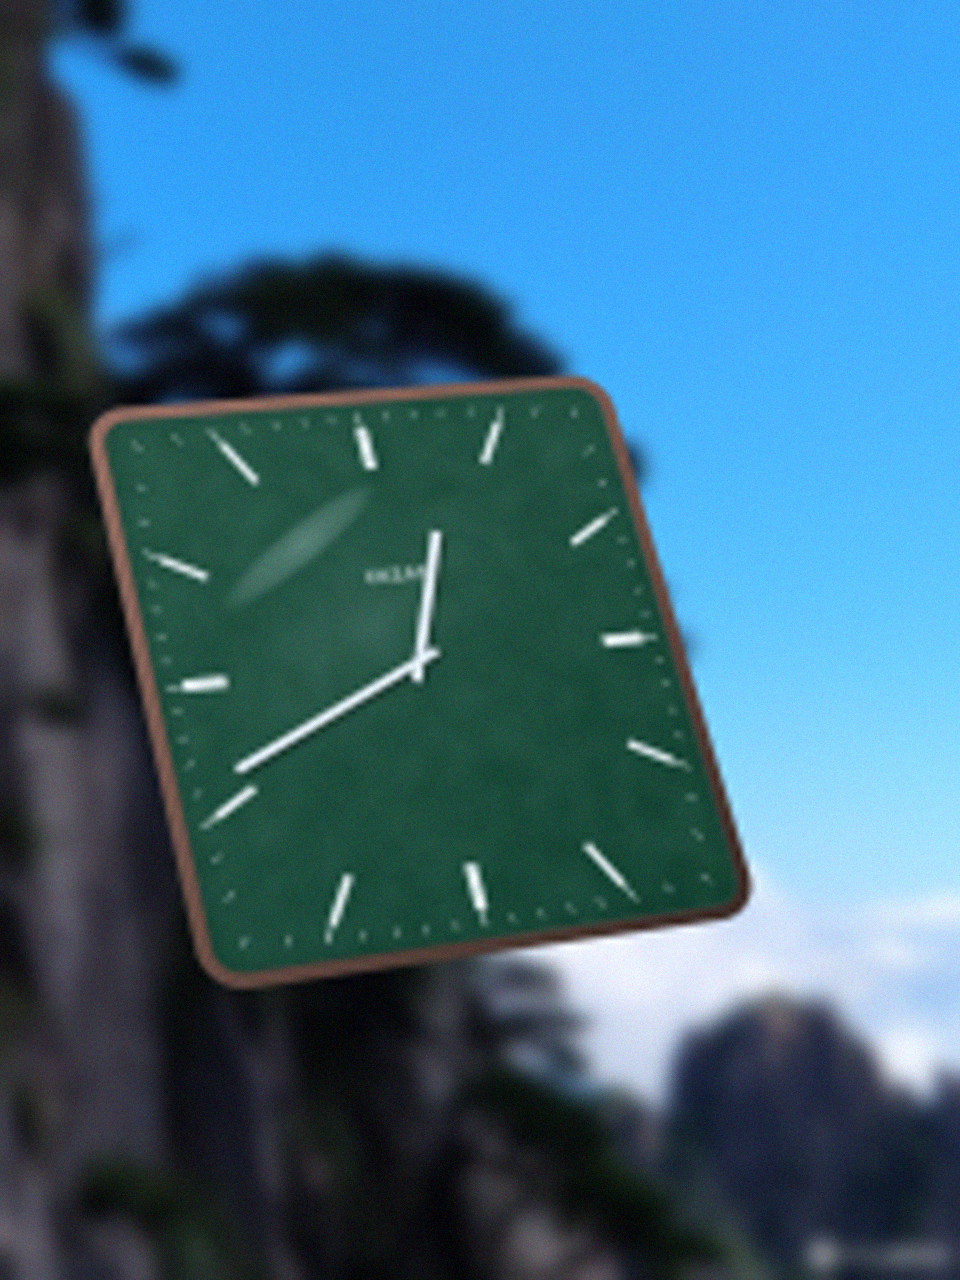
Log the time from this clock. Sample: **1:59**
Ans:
**12:41**
